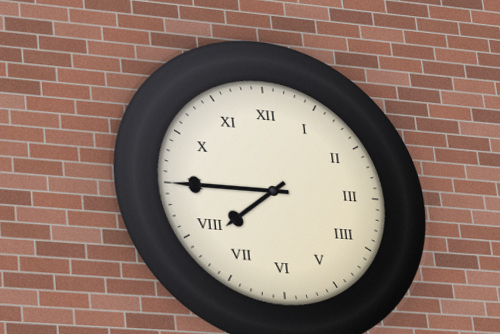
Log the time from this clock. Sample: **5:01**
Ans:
**7:45**
